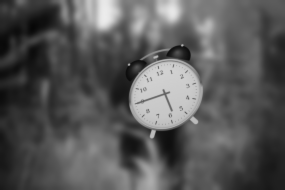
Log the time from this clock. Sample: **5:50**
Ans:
**5:45**
